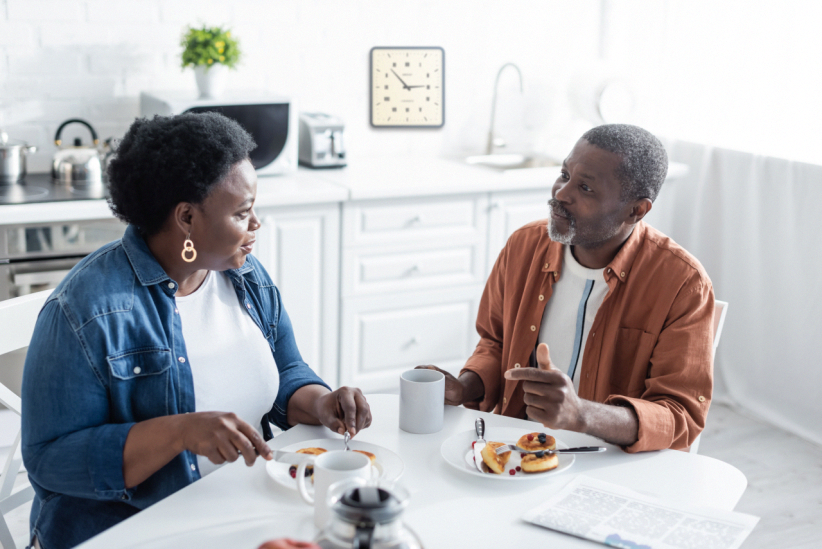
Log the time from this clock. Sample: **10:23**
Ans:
**2:53**
